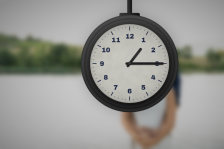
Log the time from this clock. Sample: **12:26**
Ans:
**1:15**
